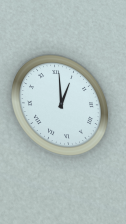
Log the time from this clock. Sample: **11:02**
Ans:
**1:01**
